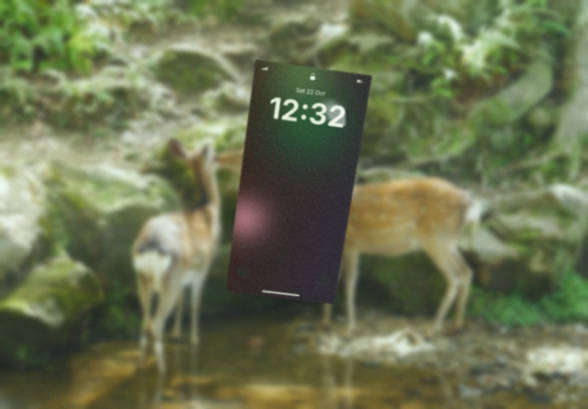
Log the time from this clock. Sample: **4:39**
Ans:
**12:32**
